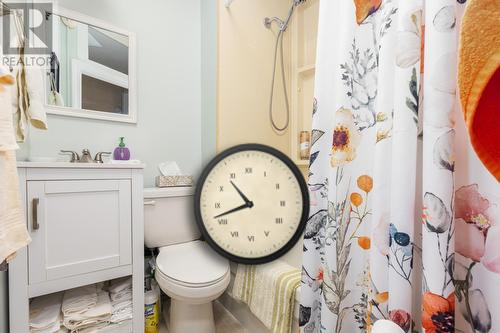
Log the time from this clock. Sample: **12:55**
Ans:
**10:42**
